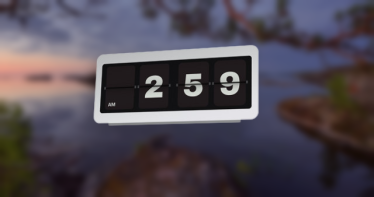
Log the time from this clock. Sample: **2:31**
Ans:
**2:59**
